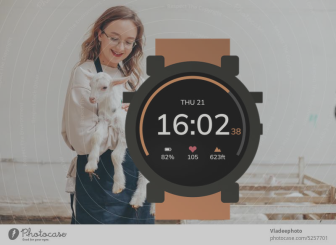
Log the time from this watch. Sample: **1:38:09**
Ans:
**16:02:38**
